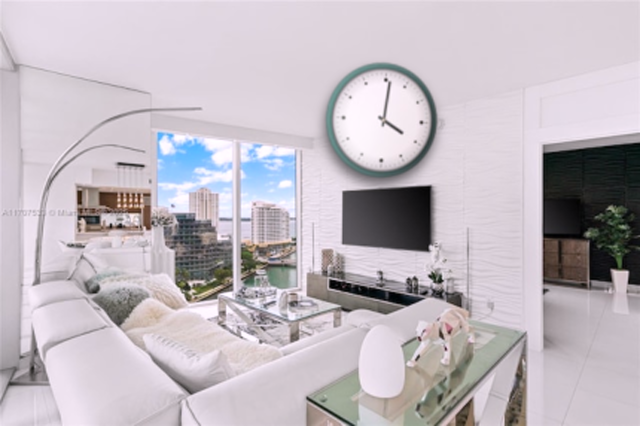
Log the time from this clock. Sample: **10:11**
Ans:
**4:01**
